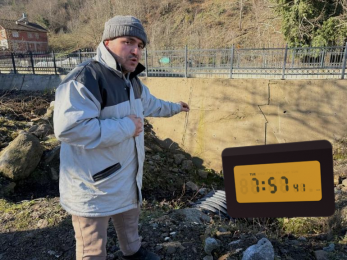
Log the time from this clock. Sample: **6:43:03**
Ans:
**7:57:41**
